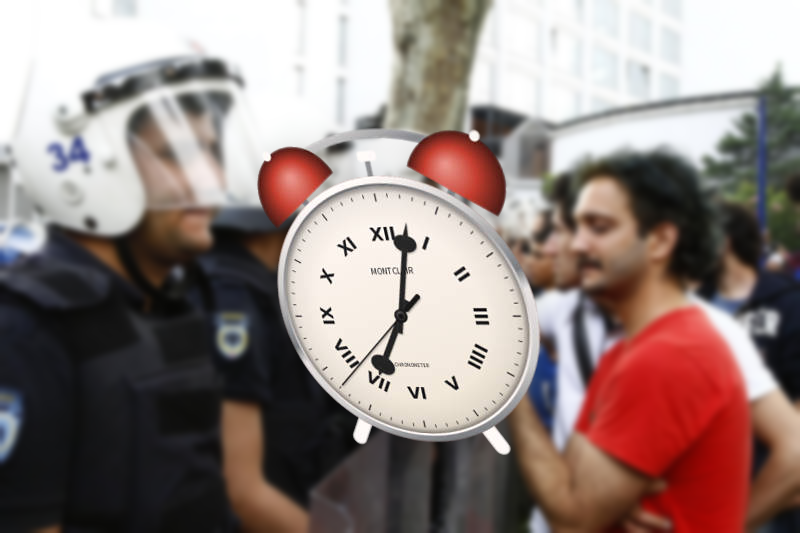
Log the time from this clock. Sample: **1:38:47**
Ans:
**7:02:38**
